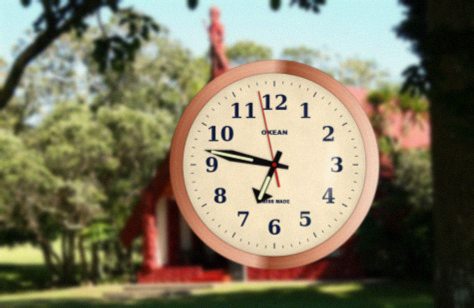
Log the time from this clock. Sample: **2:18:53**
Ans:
**6:46:58**
